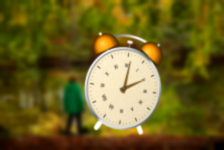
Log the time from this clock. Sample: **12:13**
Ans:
**2:01**
